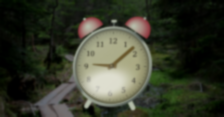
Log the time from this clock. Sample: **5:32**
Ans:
**9:08**
